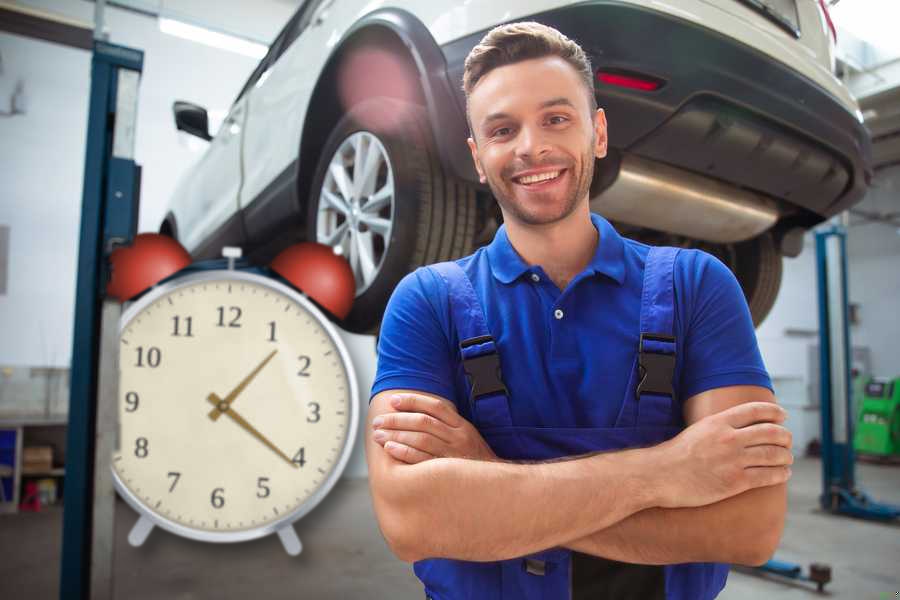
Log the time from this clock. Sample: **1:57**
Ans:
**1:21**
